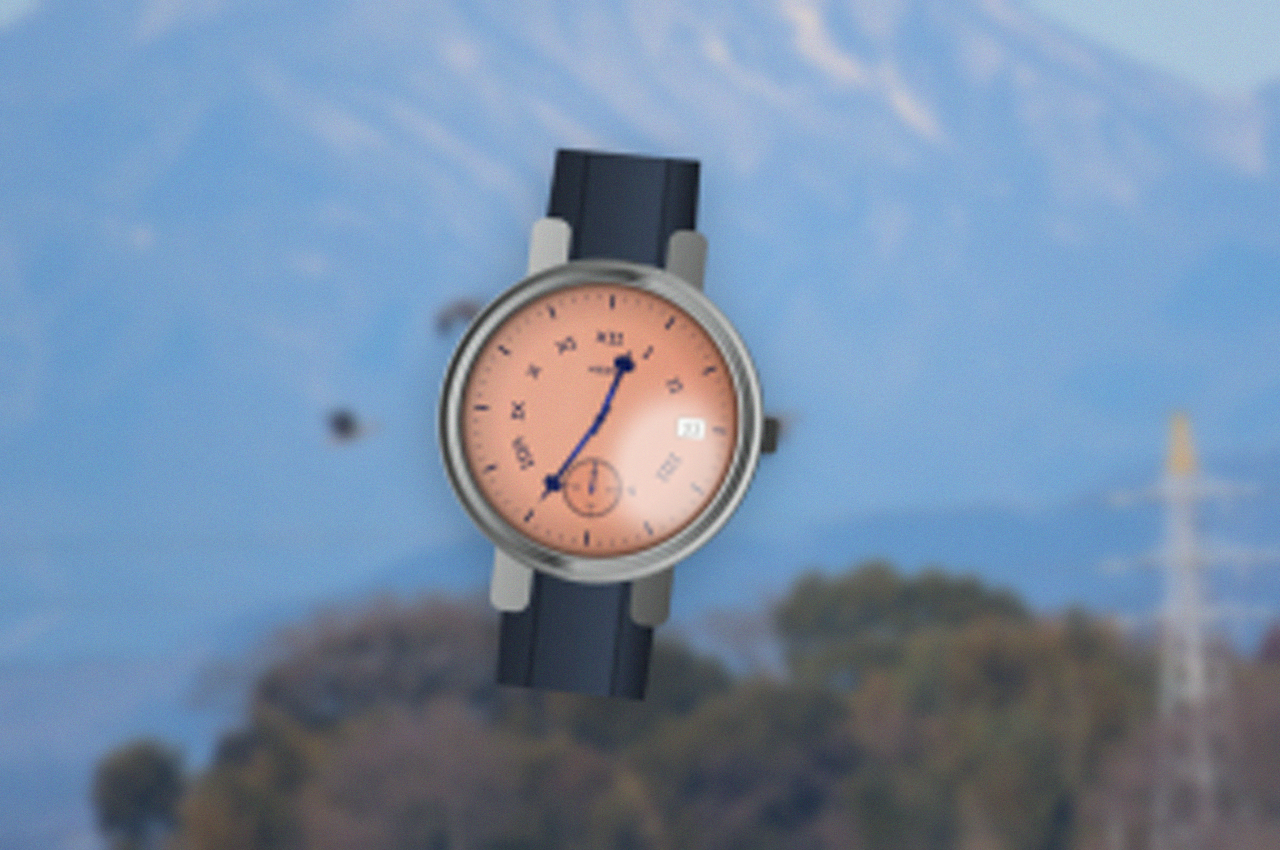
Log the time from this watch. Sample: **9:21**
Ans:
**12:35**
